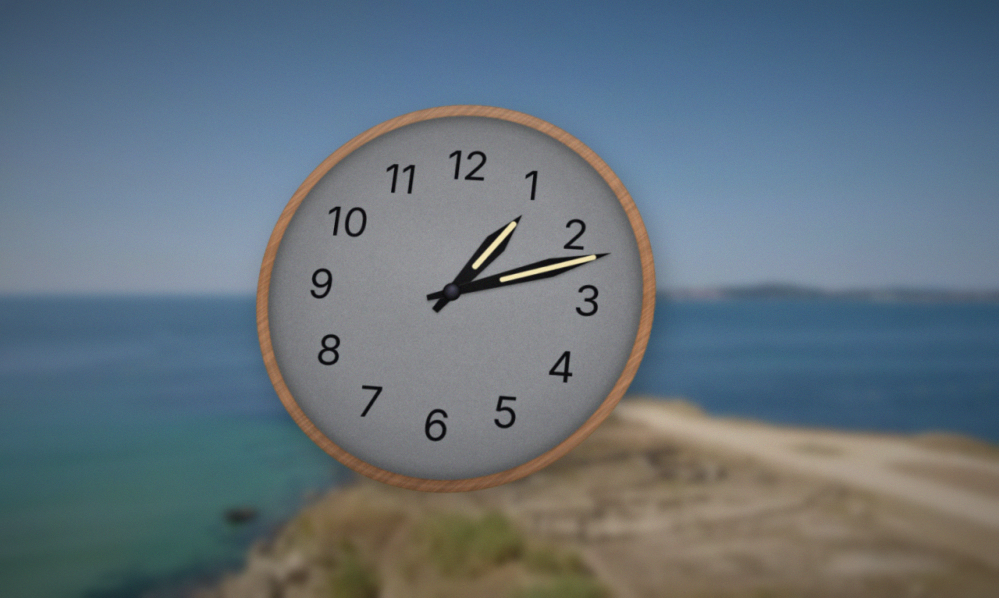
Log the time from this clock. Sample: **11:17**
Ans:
**1:12**
